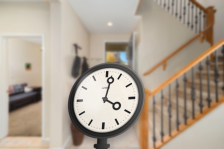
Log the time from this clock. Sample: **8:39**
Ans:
**4:02**
